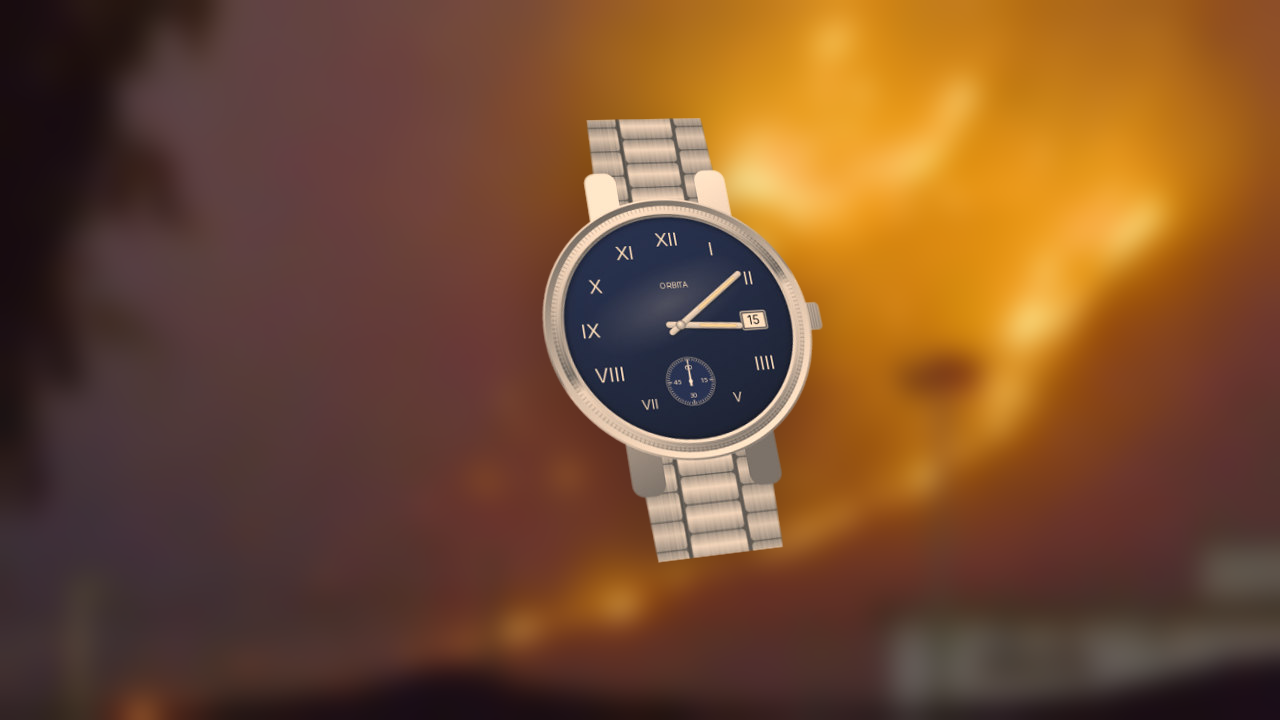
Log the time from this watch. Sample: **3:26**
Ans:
**3:09**
